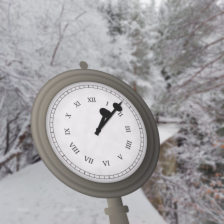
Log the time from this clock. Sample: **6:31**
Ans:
**1:08**
